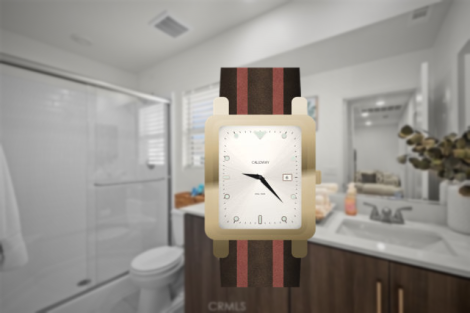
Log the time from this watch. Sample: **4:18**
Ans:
**9:23**
